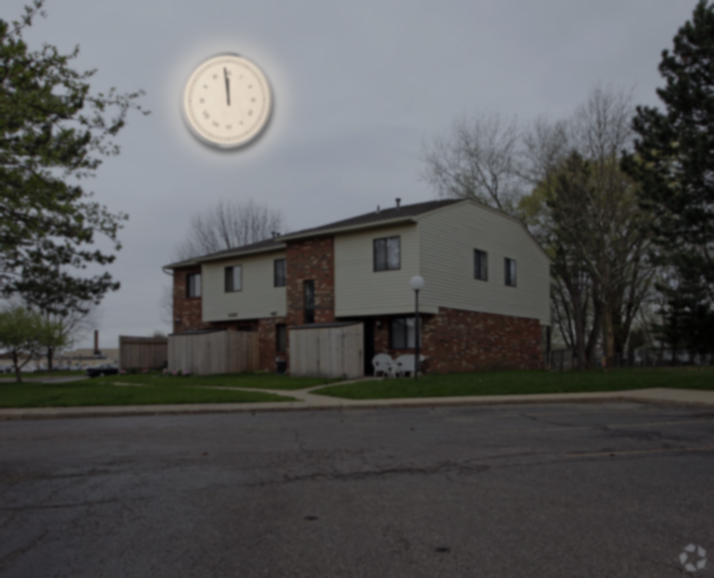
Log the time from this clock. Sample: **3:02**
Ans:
**11:59**
